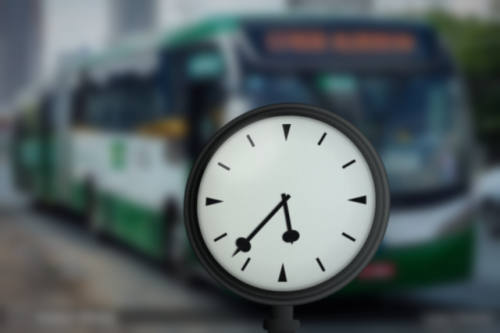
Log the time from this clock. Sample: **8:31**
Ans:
**5:37**
